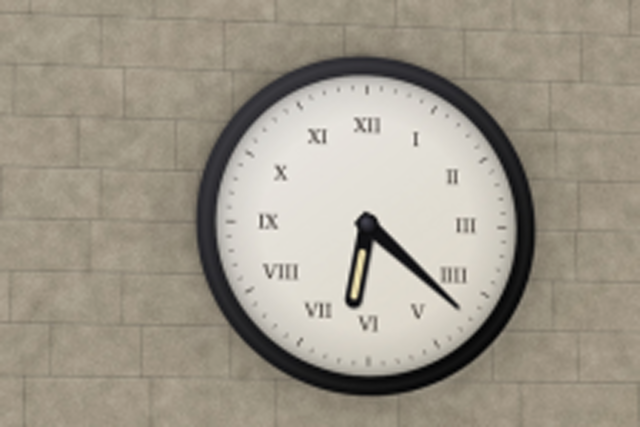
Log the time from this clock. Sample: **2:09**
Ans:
**6:22**
